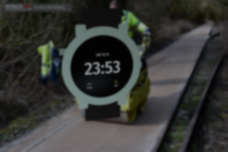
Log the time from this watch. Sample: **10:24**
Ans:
**23:53**
